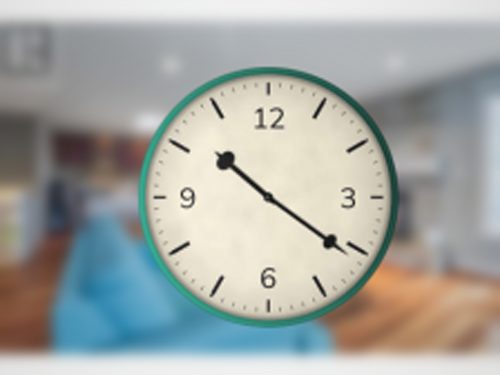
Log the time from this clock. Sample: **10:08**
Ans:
**10:21**
